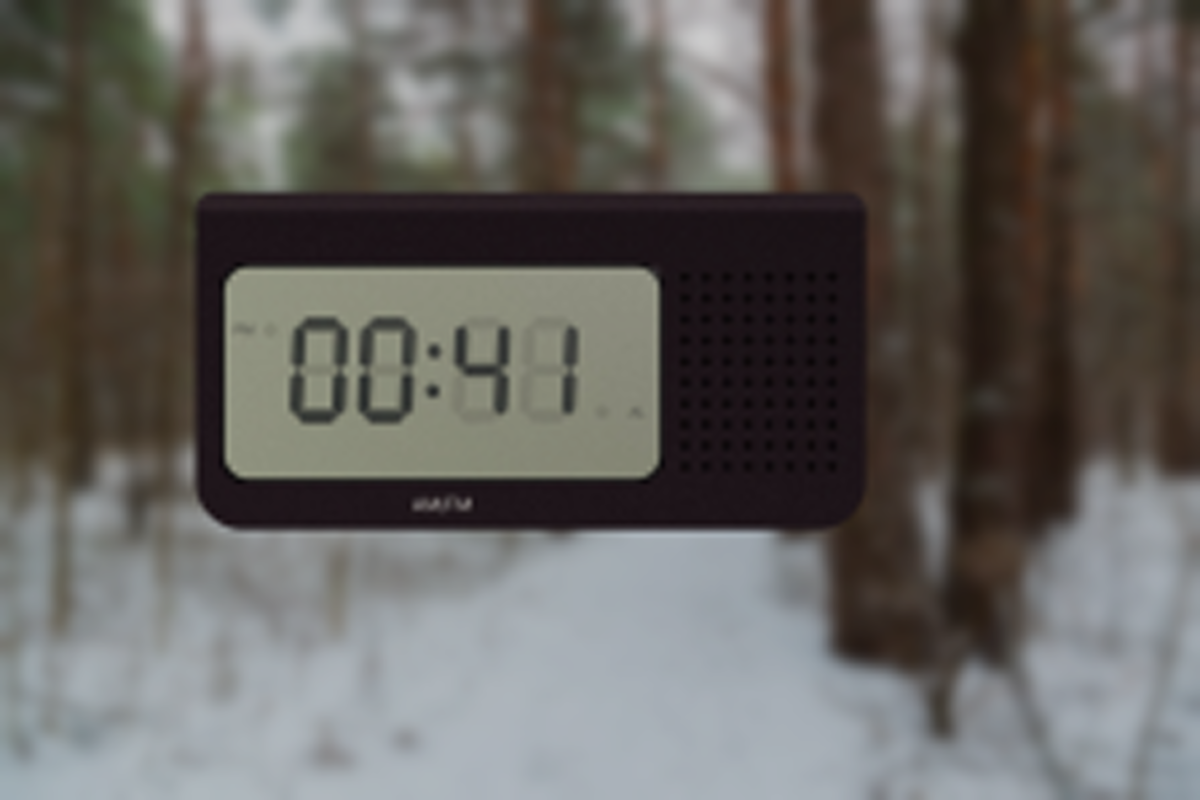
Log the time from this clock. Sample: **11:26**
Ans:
**0:41**
